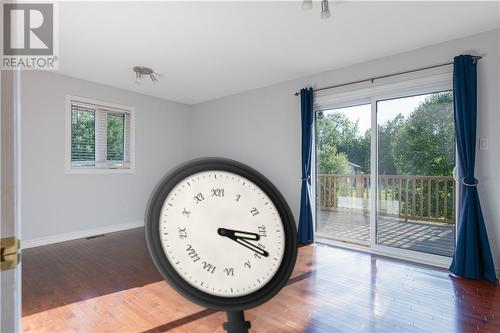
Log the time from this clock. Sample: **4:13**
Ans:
**3:20**
